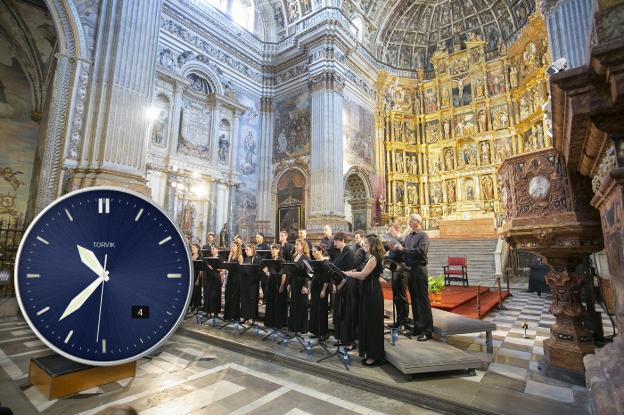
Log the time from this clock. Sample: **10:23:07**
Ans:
**10:37:31**
